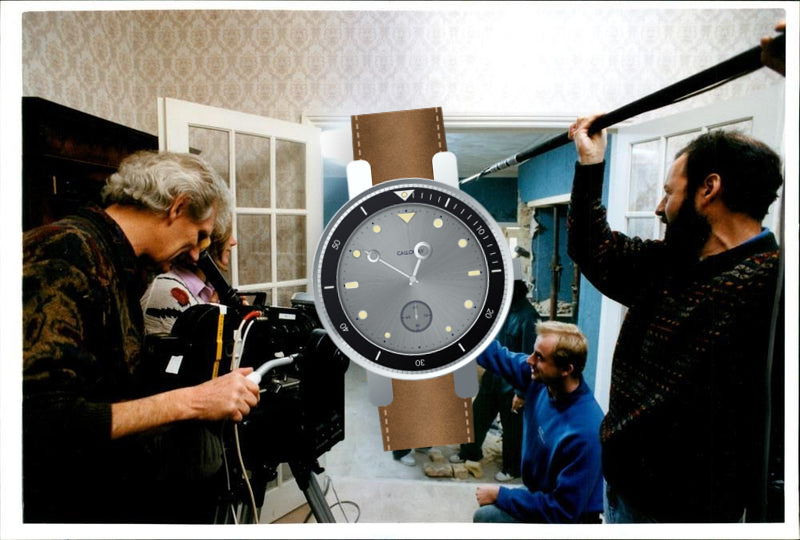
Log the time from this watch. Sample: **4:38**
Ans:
**12:51**
